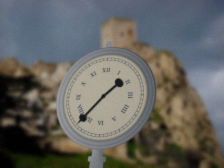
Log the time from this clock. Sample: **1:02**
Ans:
**1:37**
